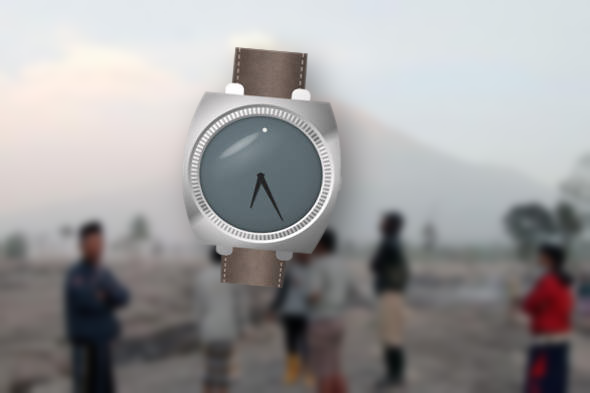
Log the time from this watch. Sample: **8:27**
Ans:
**6:25**
